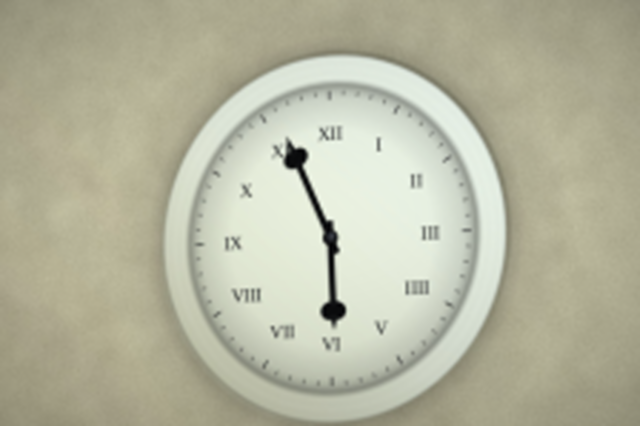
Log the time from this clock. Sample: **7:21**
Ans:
**5:56**
